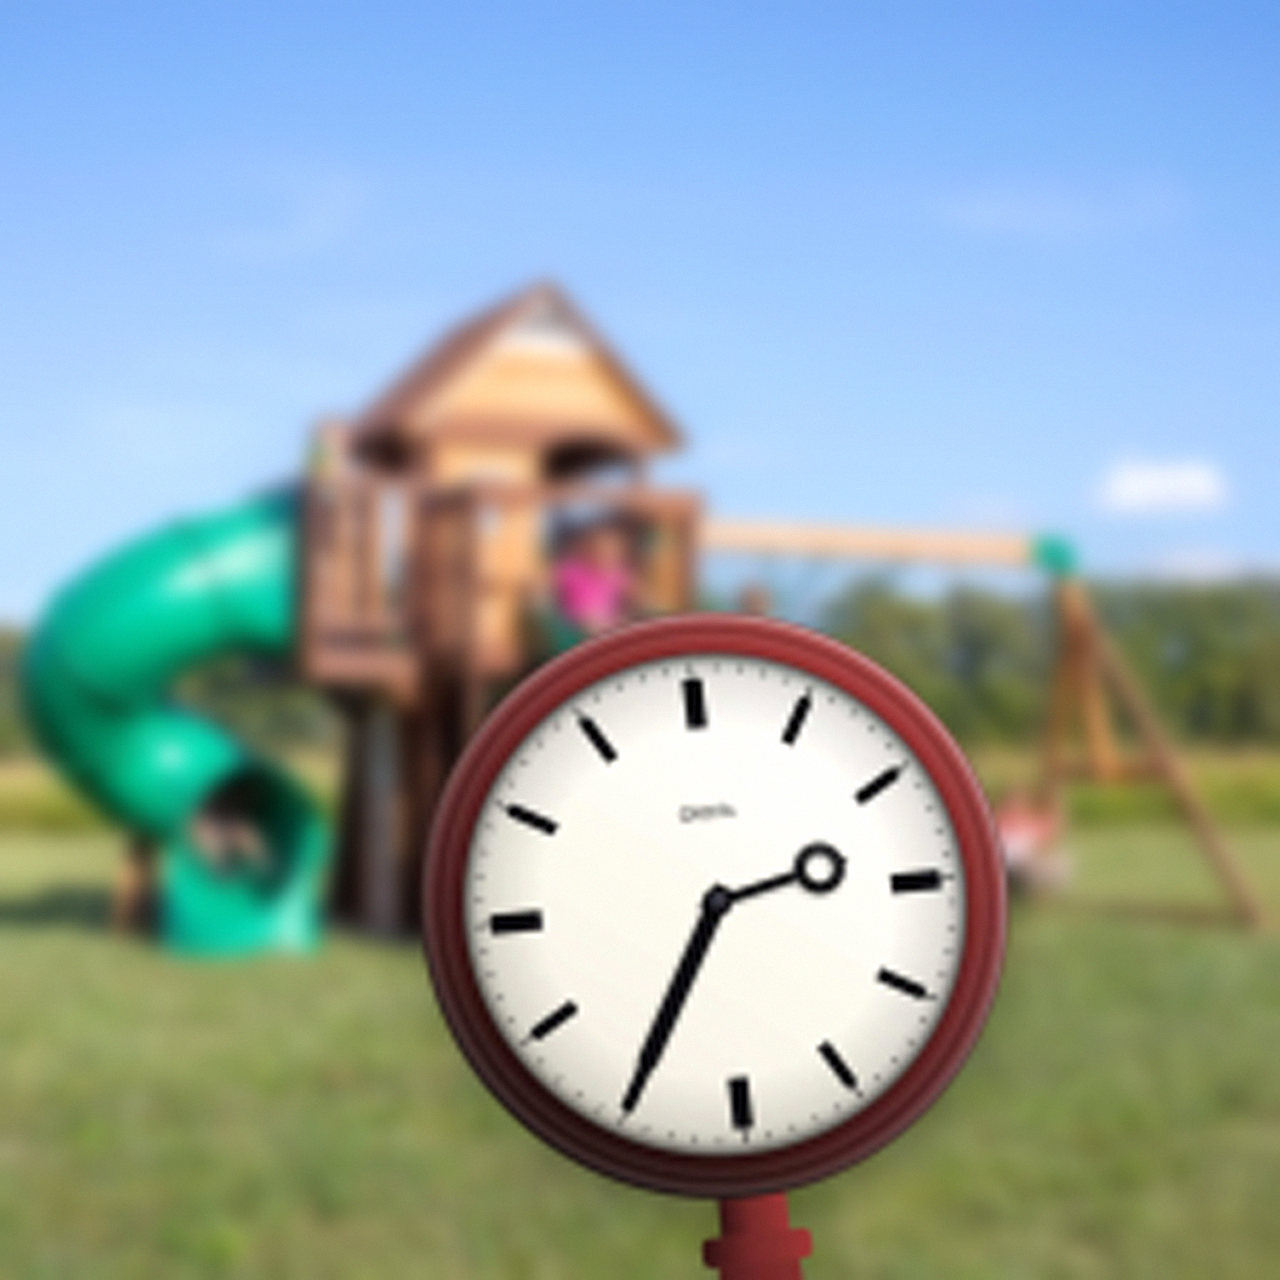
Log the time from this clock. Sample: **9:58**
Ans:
**2:35**
